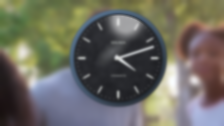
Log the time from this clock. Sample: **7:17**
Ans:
**4:12**
